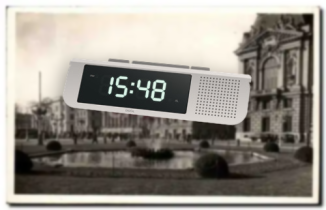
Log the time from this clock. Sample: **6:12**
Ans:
**15:48**
